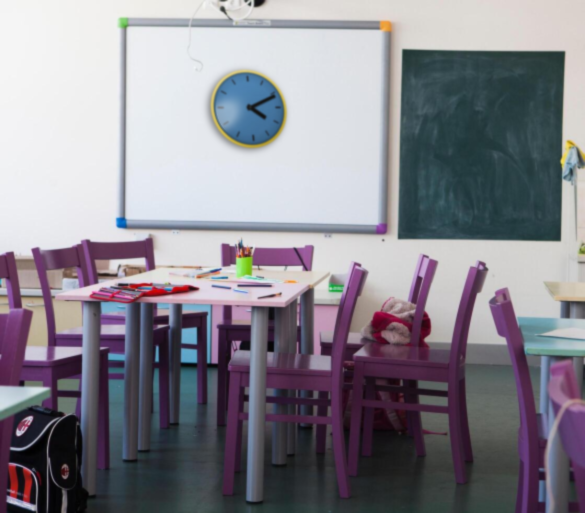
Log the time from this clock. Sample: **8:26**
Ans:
**4:11**
